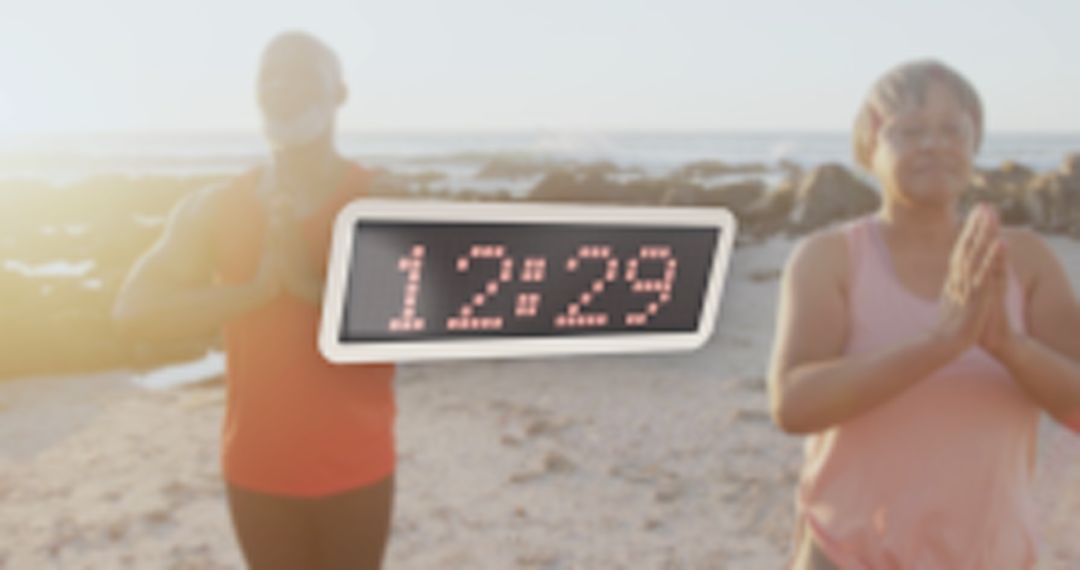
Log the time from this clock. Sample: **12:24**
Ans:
**12:29**
